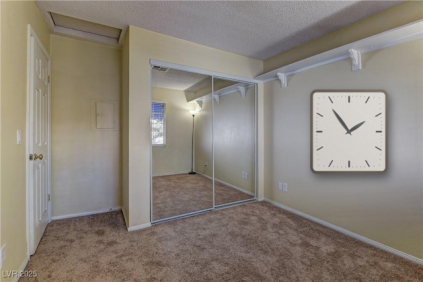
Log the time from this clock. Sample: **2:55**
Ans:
**1:54**
